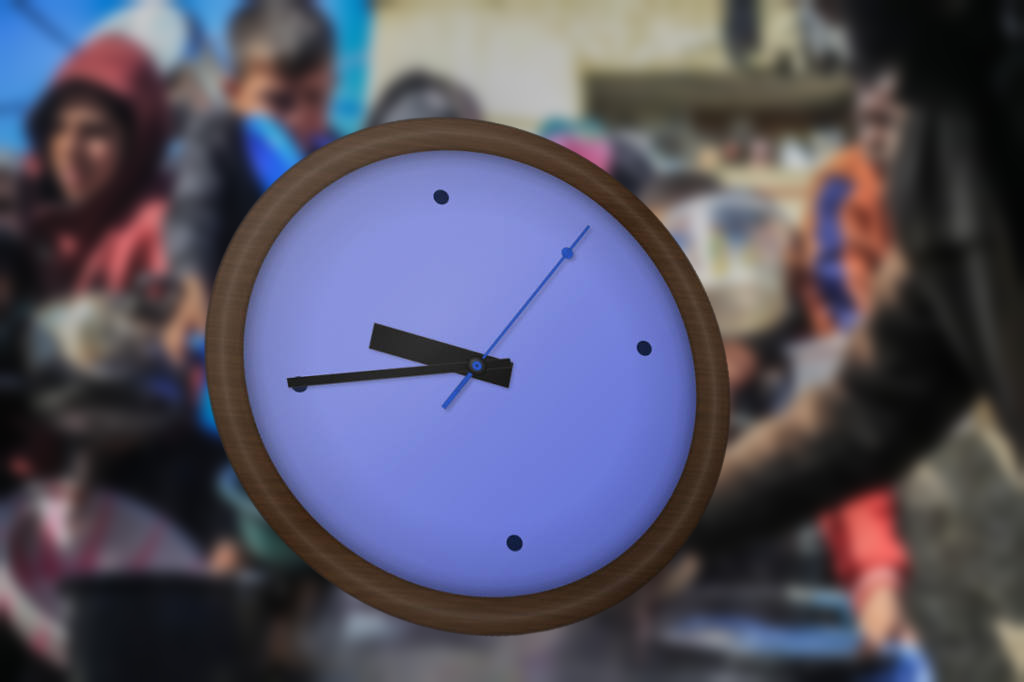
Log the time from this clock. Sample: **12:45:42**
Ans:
**9:45:08**
